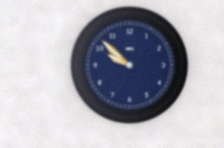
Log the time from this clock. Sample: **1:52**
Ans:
**9:52**
